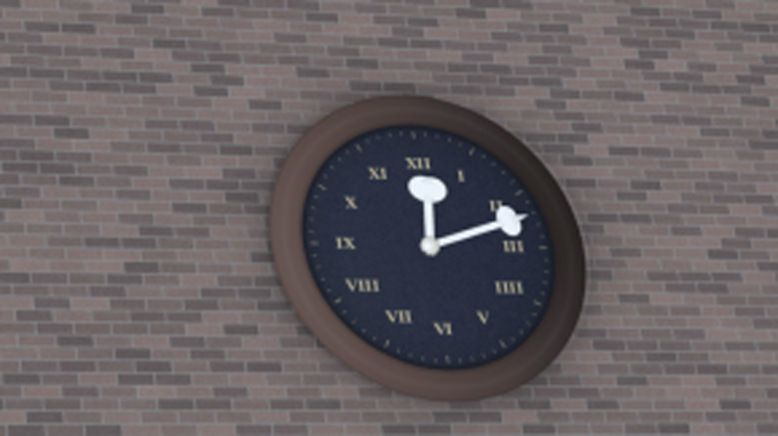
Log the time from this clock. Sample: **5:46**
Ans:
**12:12**
